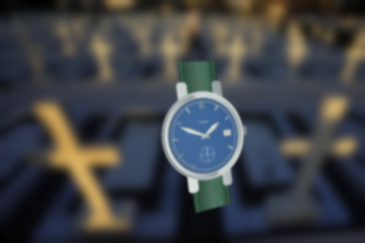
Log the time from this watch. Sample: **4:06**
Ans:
**1:49**
